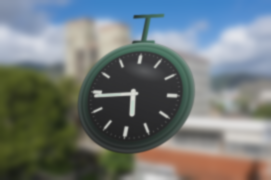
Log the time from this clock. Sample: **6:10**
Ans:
**5:44**
